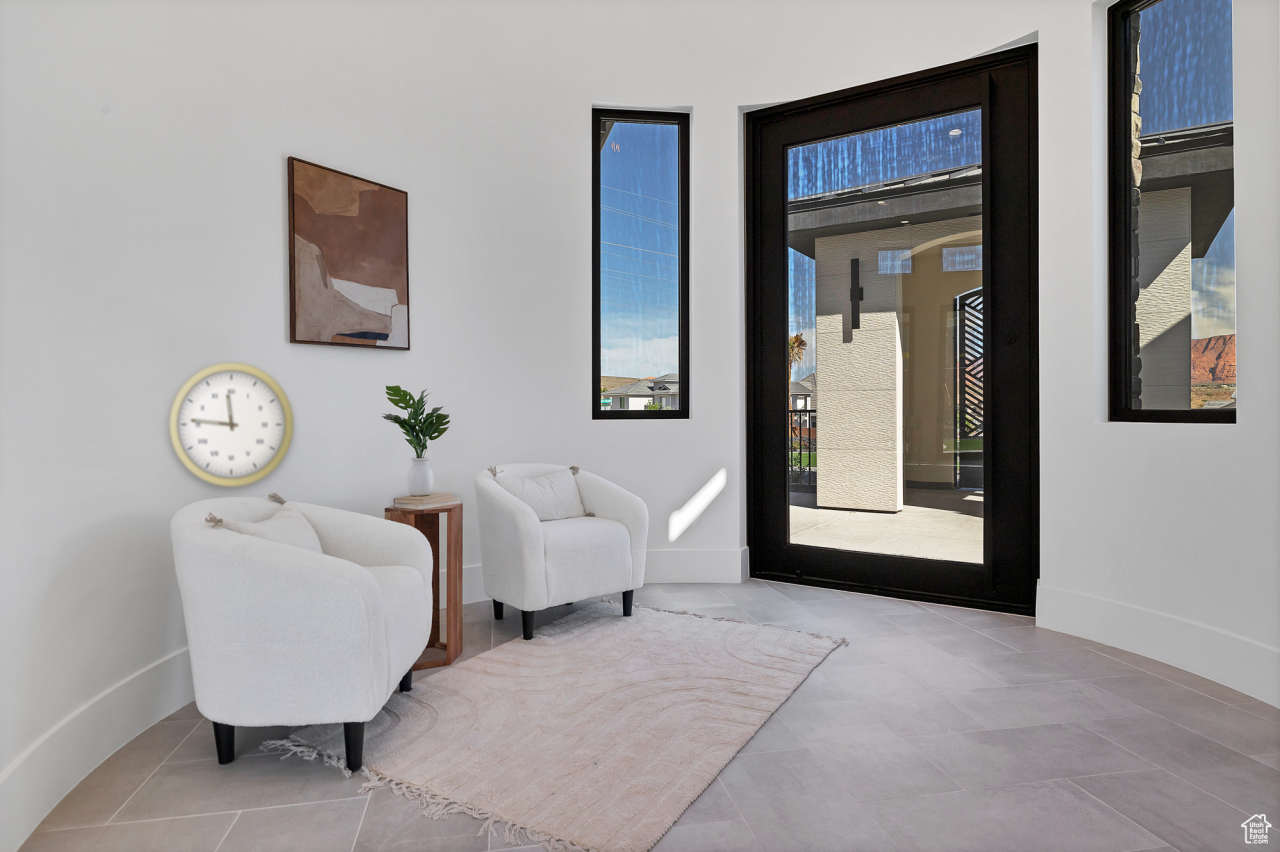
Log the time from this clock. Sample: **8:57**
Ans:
**11:46**
